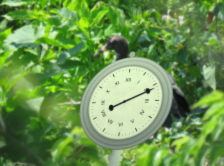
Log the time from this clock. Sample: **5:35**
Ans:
**8:11**
